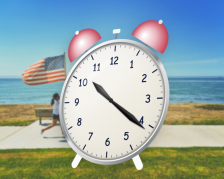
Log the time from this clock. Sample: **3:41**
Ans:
**10:21**
